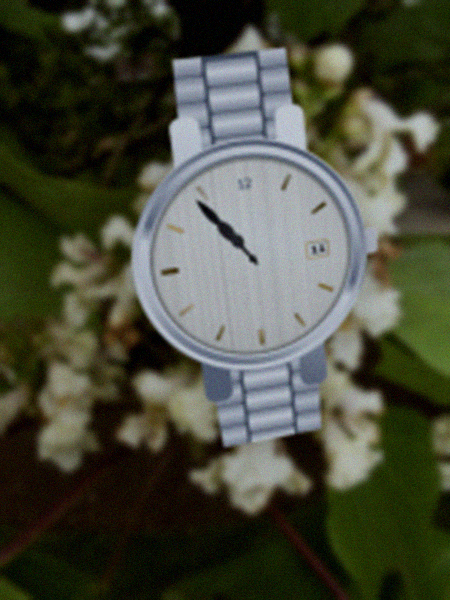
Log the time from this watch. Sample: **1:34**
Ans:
**10:54**
